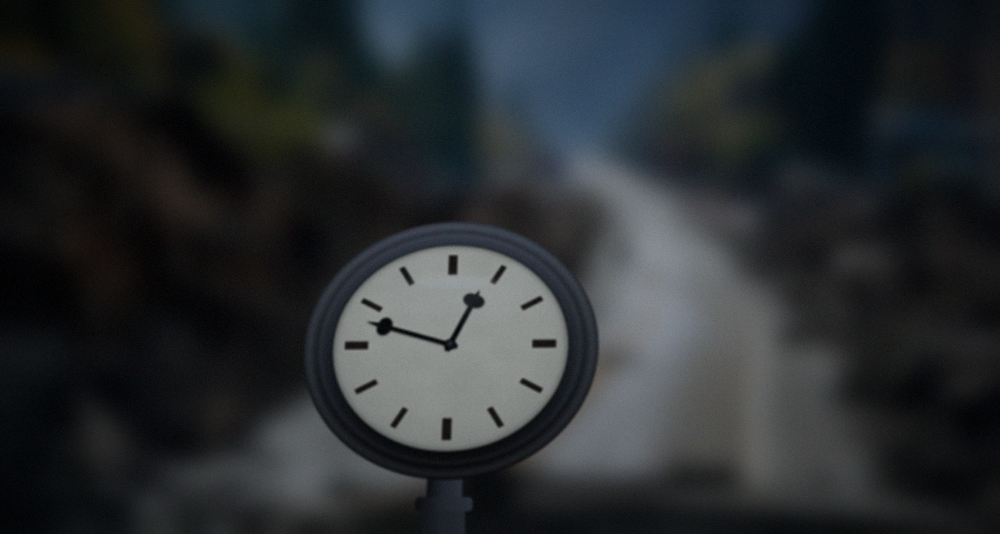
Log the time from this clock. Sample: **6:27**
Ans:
**12:48**
